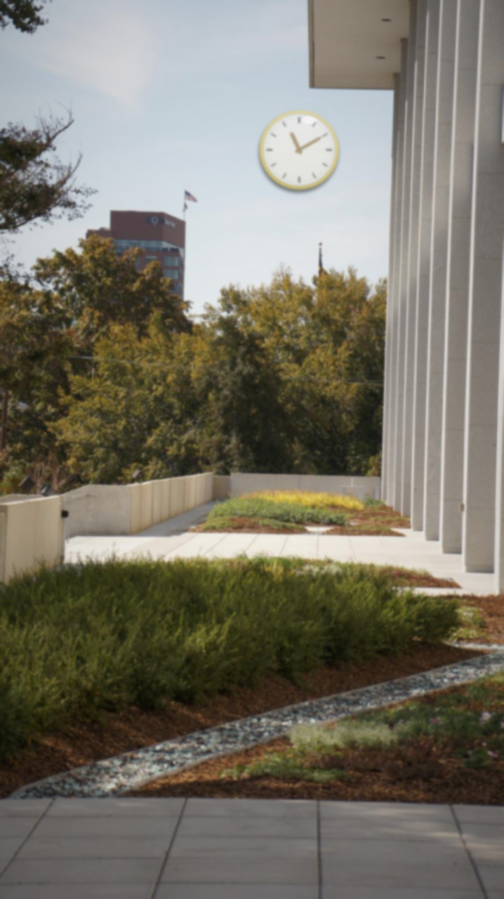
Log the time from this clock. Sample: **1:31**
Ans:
**11:10**
